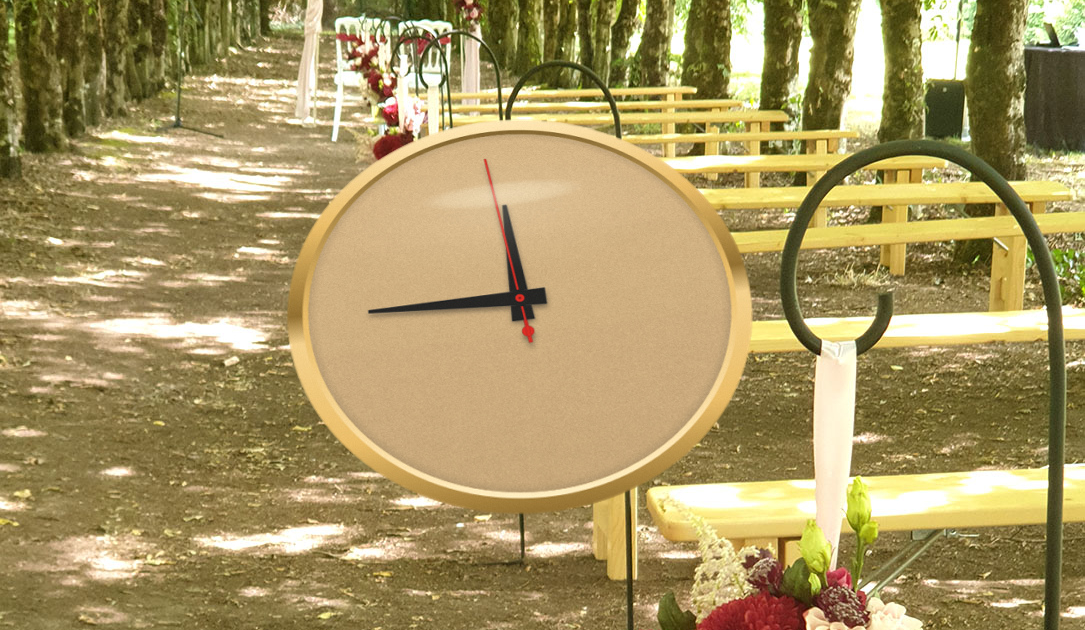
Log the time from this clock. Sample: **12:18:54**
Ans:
**11:43:58**
